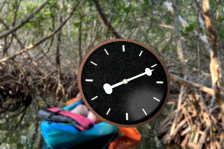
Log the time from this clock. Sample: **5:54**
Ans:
**8:11**
